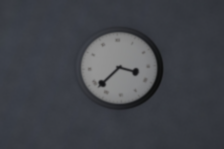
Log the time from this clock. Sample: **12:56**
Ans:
**3:38**
